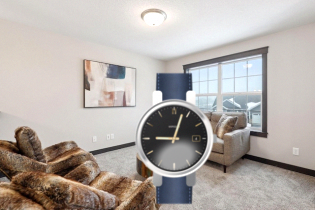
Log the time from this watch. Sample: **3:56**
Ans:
**9:03**
